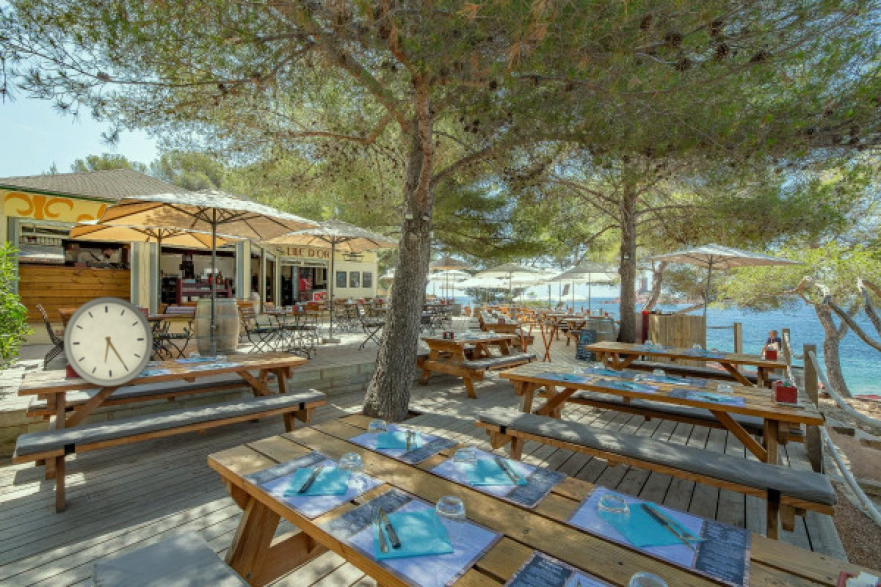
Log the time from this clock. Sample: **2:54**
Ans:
**6:25**
